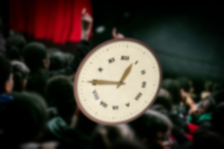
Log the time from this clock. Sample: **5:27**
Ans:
**12:45**
